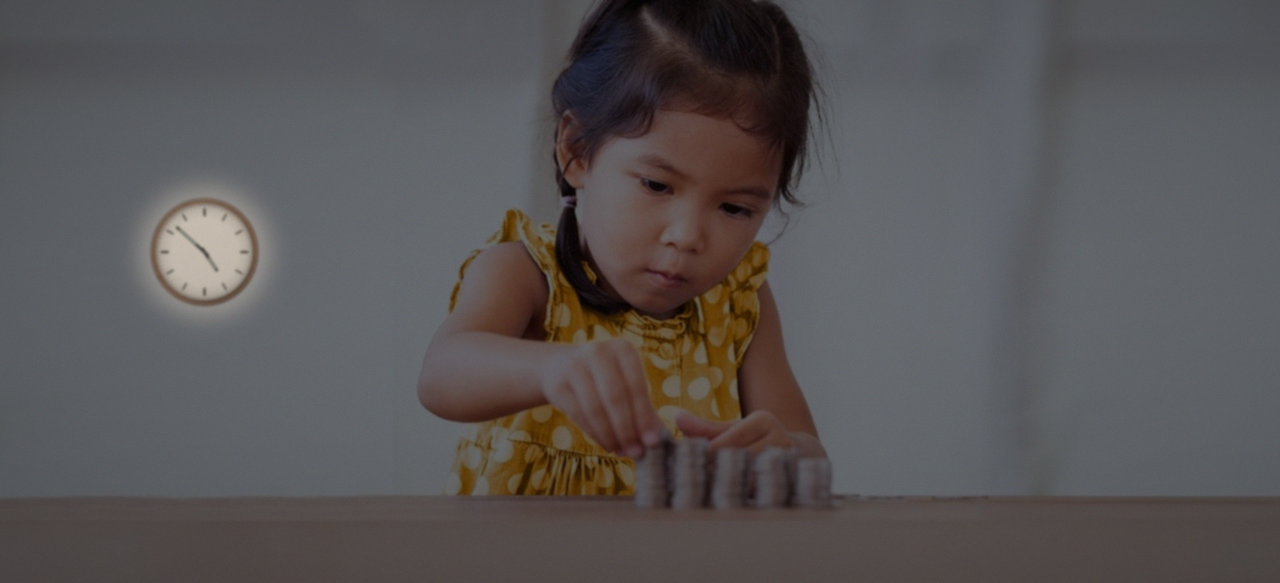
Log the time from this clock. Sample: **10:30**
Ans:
**4:52**
